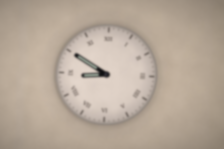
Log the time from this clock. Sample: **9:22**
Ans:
**8:50**
